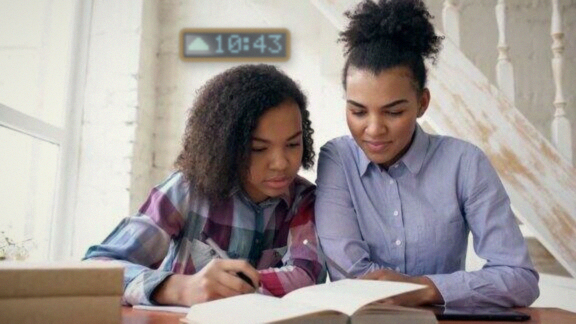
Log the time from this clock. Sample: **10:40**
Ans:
**10:43**
